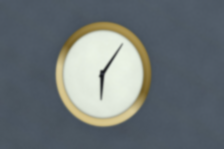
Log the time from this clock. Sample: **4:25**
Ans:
**6:06**
